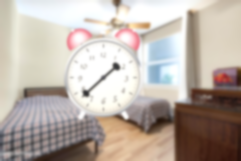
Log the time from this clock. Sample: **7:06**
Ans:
**1:38**
